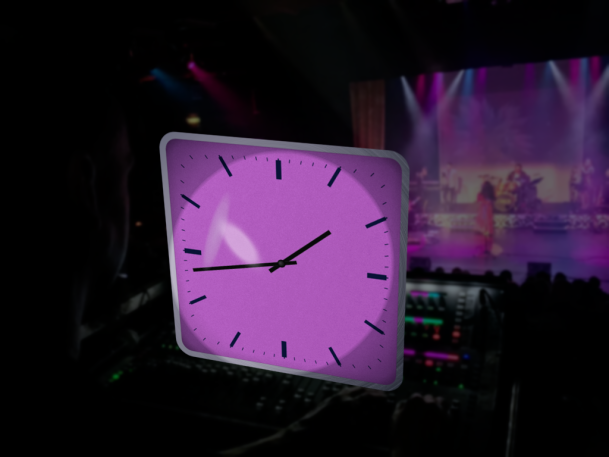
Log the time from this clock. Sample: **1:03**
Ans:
**1:43**
